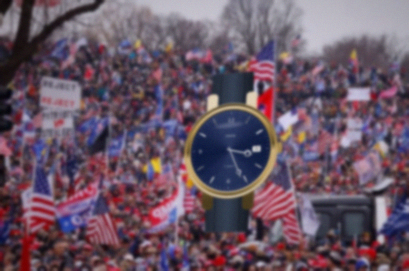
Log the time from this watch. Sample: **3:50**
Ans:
**3:26**
